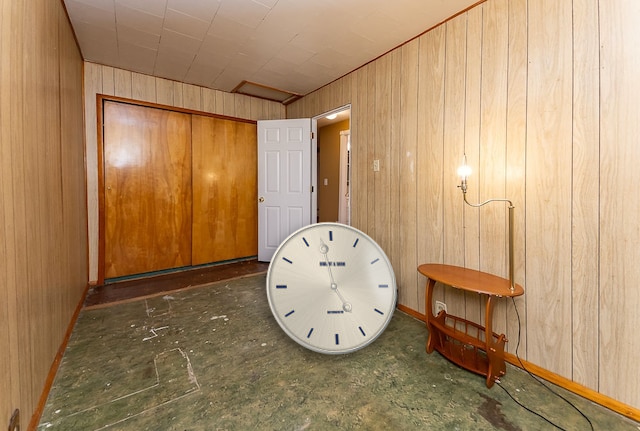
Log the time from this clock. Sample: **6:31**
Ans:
**4:58**
